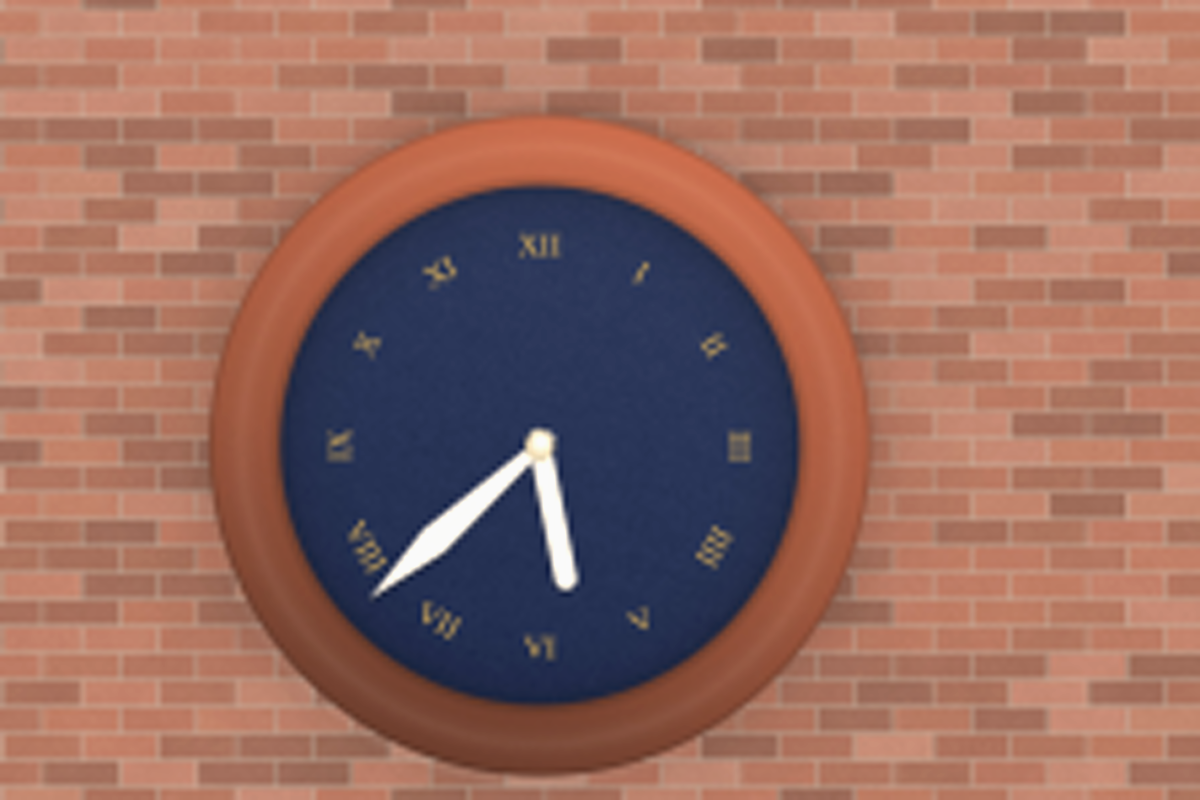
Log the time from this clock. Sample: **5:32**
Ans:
**5:38**
